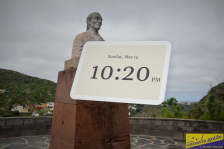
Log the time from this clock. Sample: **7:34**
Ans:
**10:20**
